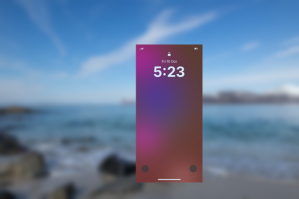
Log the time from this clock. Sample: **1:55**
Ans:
**5:23**
